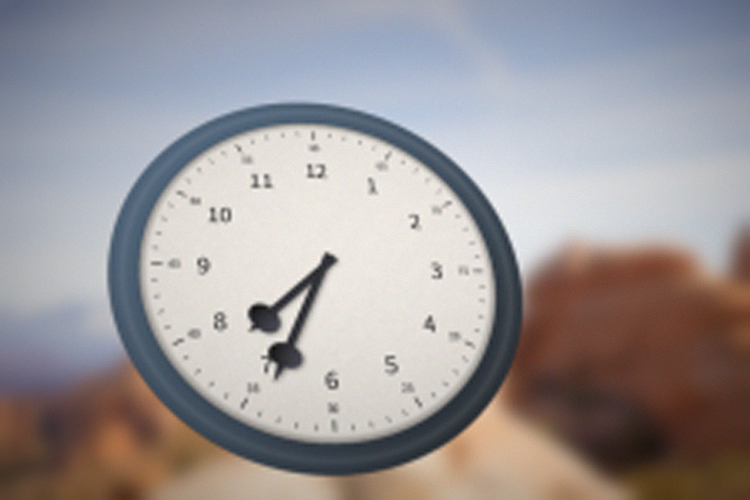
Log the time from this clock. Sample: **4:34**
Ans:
**7:34**
